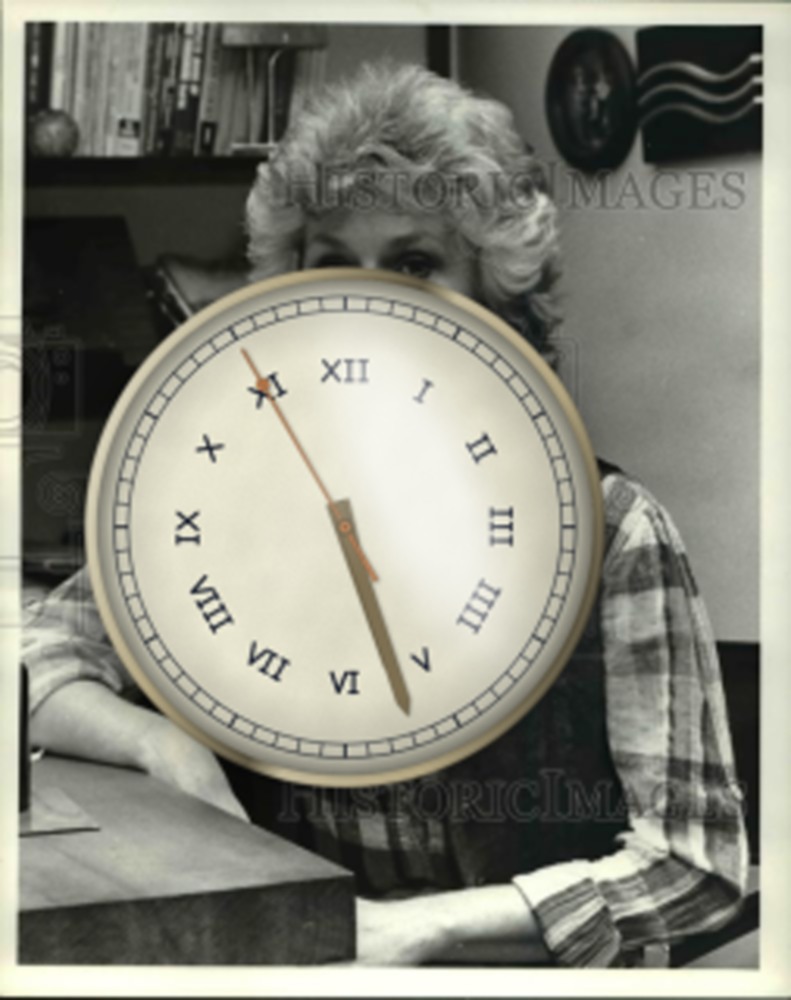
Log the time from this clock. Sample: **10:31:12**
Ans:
**5:26:55**
